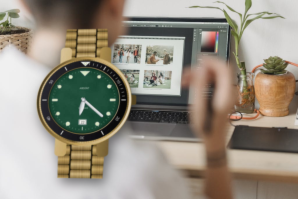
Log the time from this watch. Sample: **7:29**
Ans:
**6:22**
